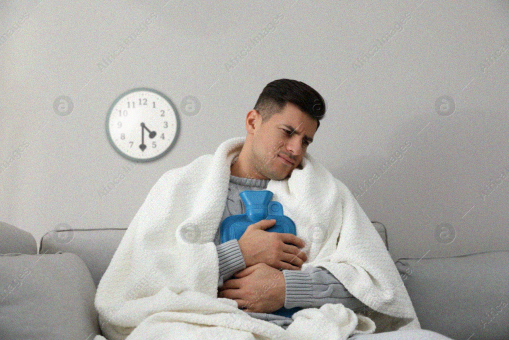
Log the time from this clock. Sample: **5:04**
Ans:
**4:30**
